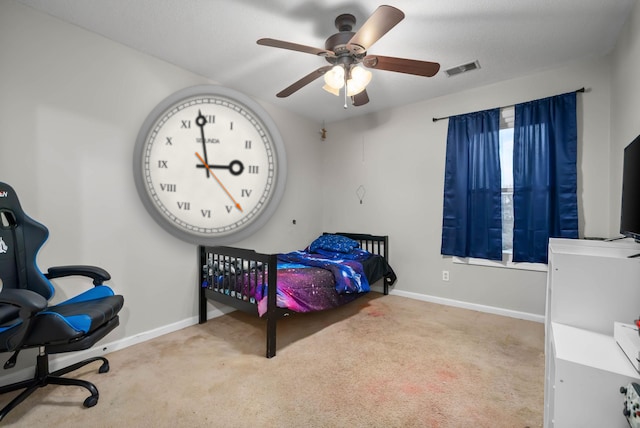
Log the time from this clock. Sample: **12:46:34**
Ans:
**2:58:23**
